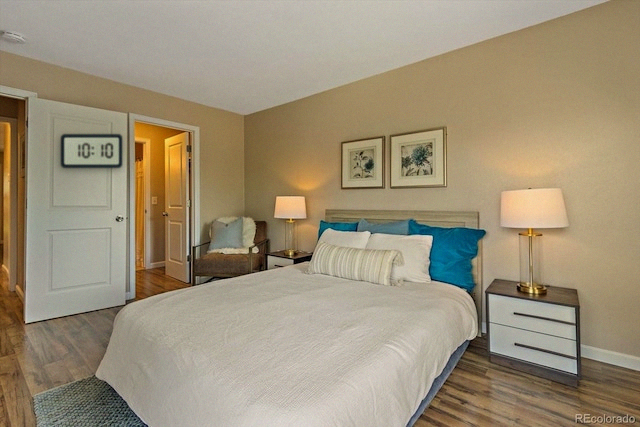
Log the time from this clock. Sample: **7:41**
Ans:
**10:10**
